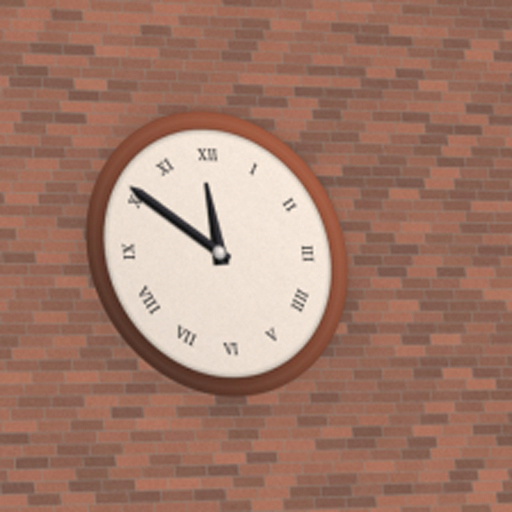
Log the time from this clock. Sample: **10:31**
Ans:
**11:51**
